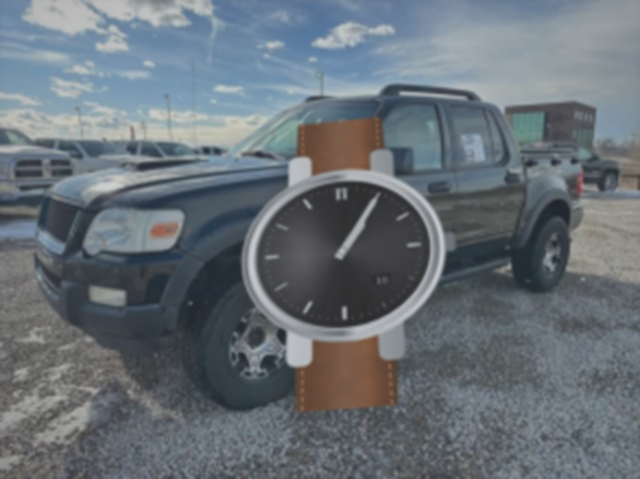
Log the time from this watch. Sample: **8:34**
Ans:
**1:05**
